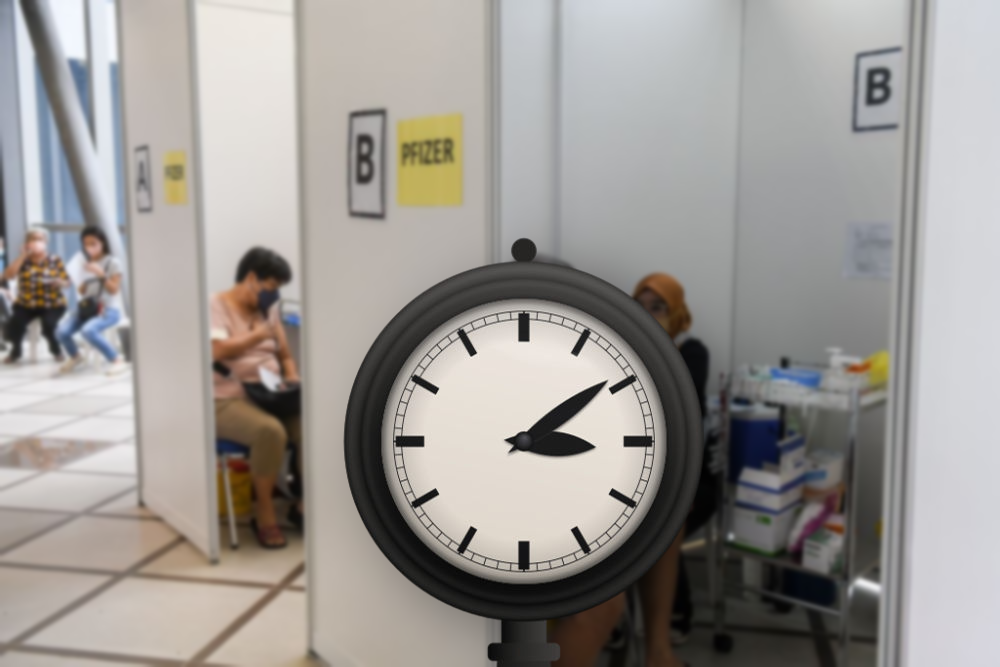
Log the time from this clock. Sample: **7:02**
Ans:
**3:09**
